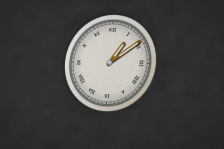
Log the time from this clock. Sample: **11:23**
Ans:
**1:09**
